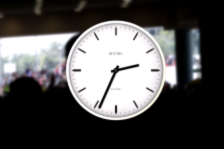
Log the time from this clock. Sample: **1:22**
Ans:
**2:34**
